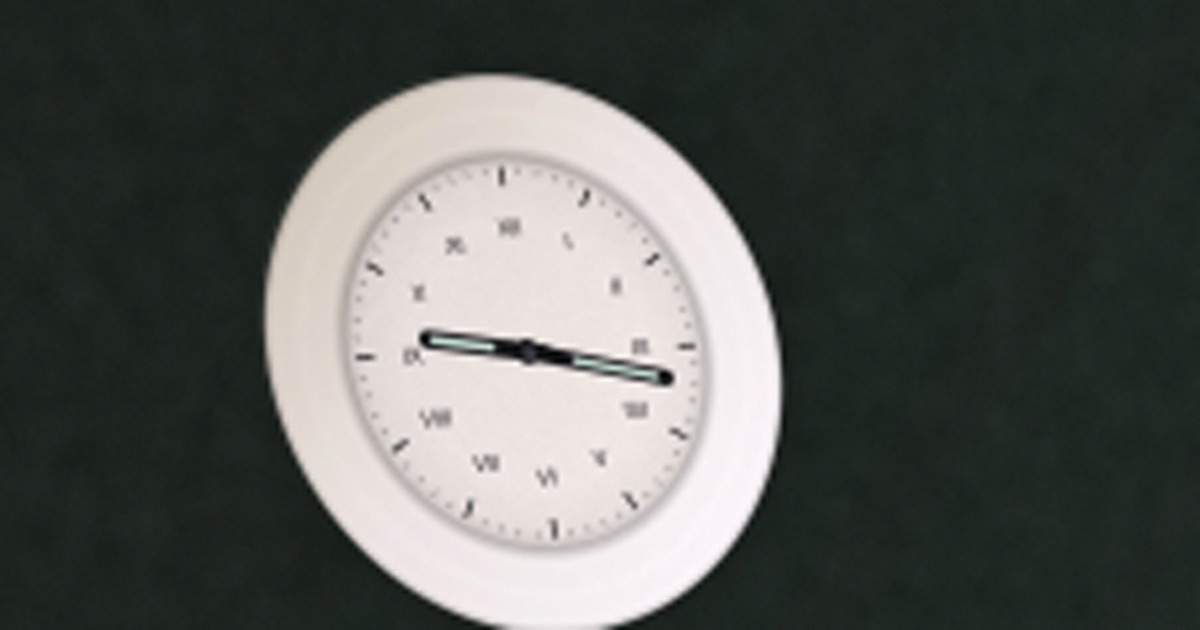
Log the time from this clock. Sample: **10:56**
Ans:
**9:17**
